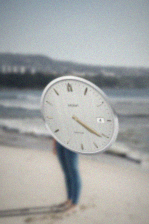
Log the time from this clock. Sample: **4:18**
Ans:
**4:21**
